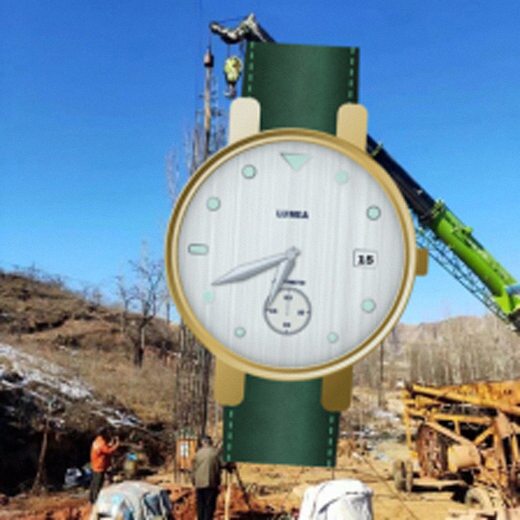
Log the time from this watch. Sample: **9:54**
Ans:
**6:41**
